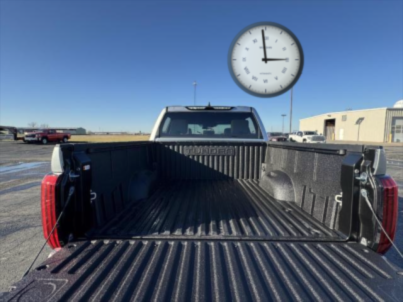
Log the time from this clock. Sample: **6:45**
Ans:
**2:59**
